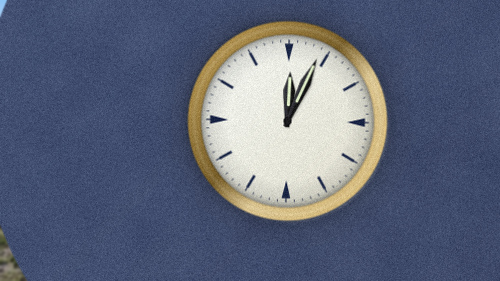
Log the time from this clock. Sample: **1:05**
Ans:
**12:04**
